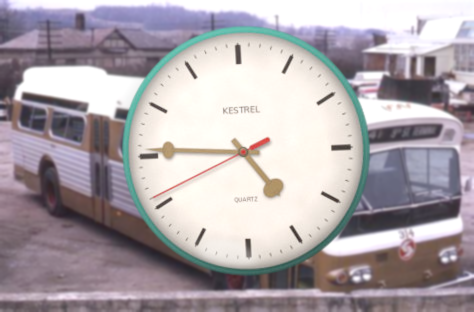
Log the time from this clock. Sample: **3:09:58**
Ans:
**4:45:41**
